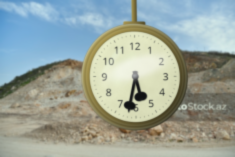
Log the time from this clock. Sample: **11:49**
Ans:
**5:32**
